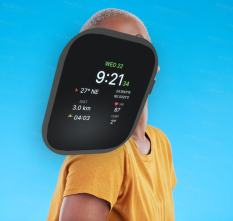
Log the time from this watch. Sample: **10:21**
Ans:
**9:21**
